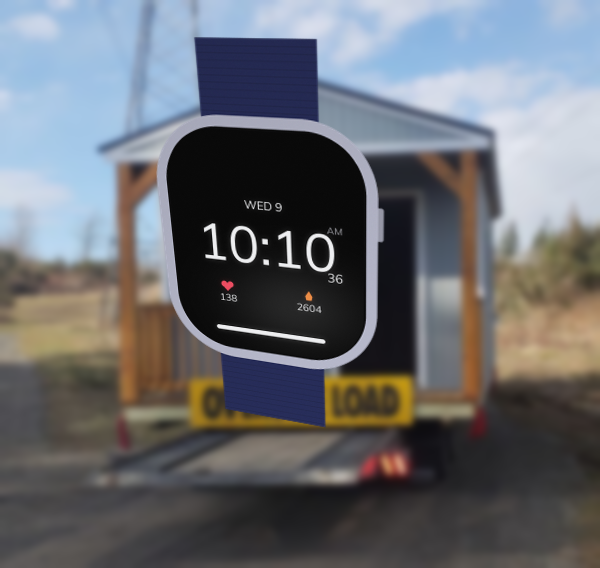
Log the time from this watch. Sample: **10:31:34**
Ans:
**10:10:36**
